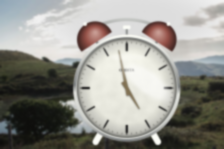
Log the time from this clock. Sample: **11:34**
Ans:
**4:58**
